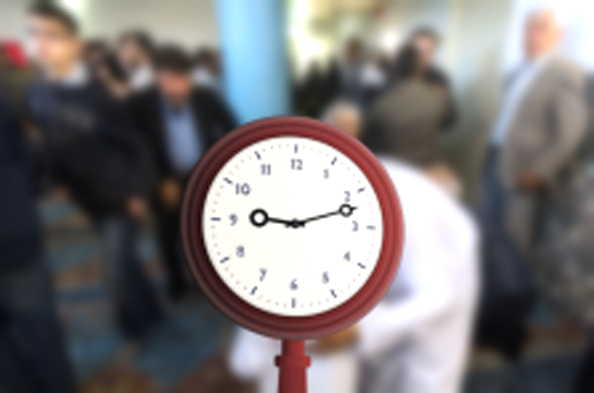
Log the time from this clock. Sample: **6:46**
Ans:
**9:12**
